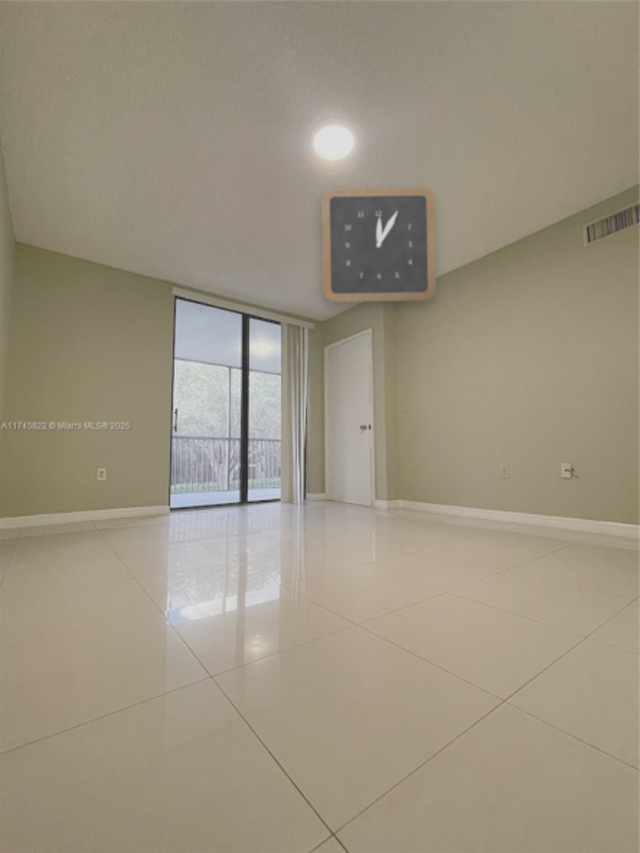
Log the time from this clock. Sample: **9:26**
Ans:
**12:05**
